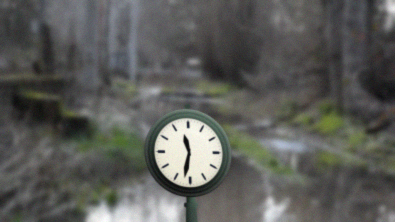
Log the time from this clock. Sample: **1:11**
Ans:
**11:32**
